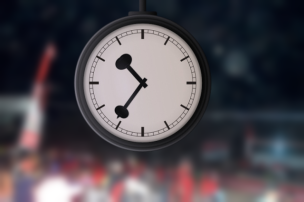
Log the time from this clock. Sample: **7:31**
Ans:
**10:36**
